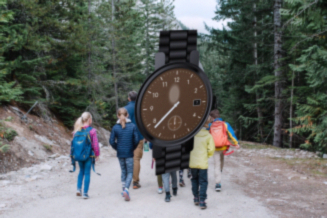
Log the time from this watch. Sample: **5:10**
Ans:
**7:38**
